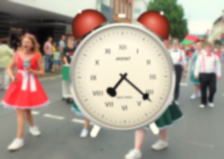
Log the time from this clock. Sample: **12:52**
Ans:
**7:22**
